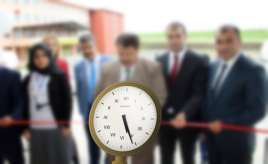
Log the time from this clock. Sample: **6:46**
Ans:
**5:26**
